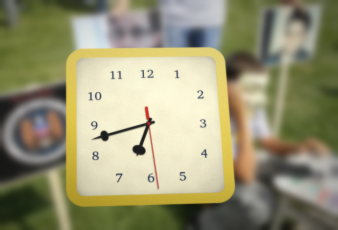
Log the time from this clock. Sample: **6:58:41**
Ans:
**6:42:29**
